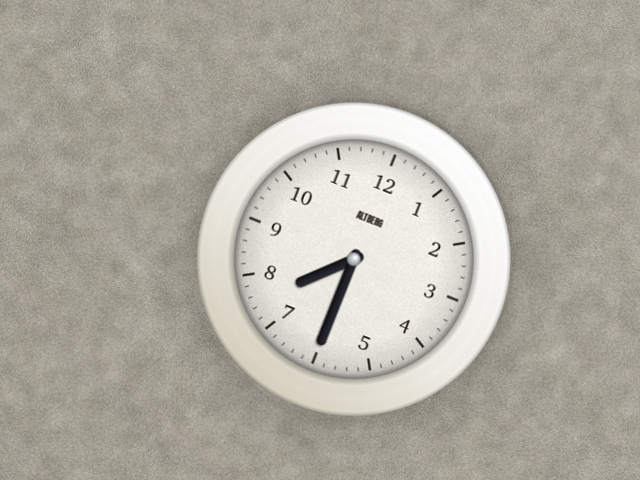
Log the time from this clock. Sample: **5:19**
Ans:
**7:30**
